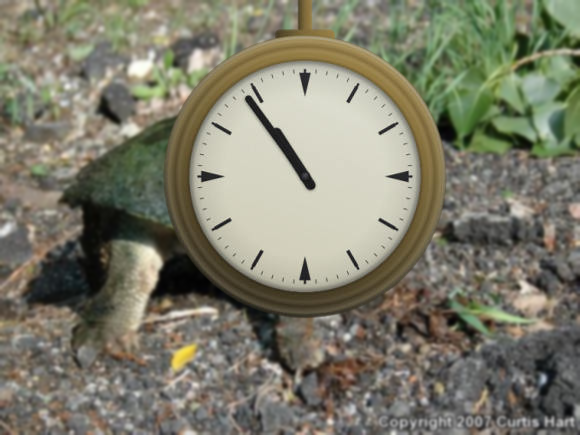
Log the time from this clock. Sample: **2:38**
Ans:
**10:54**
